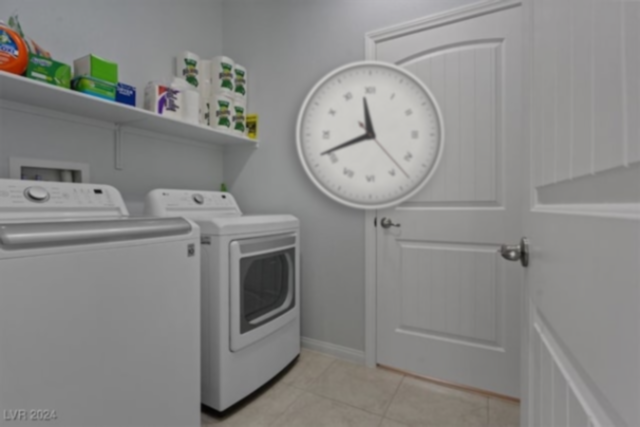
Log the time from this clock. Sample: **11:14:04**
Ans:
**11:41:23**
